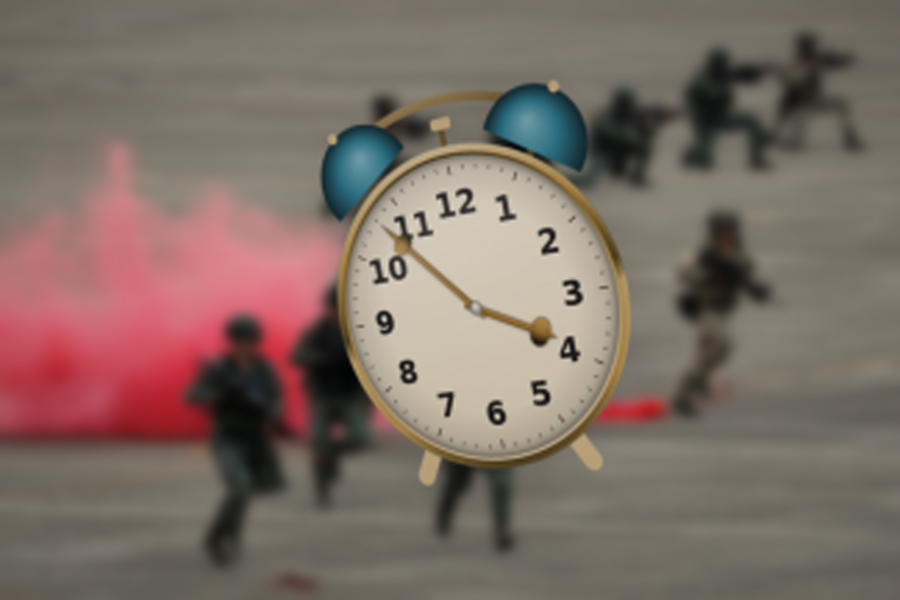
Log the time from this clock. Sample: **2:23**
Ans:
**3:53**
